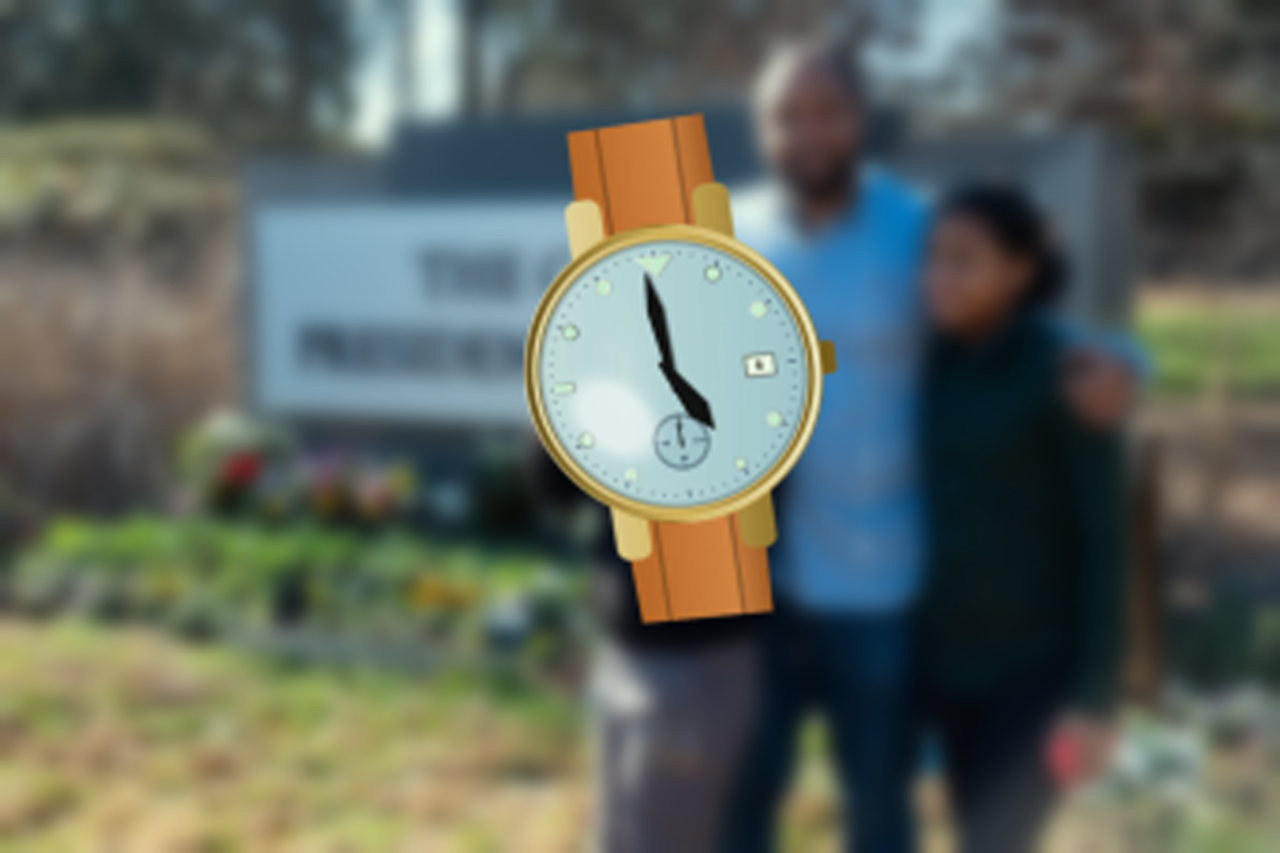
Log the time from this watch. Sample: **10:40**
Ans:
**4:59**
